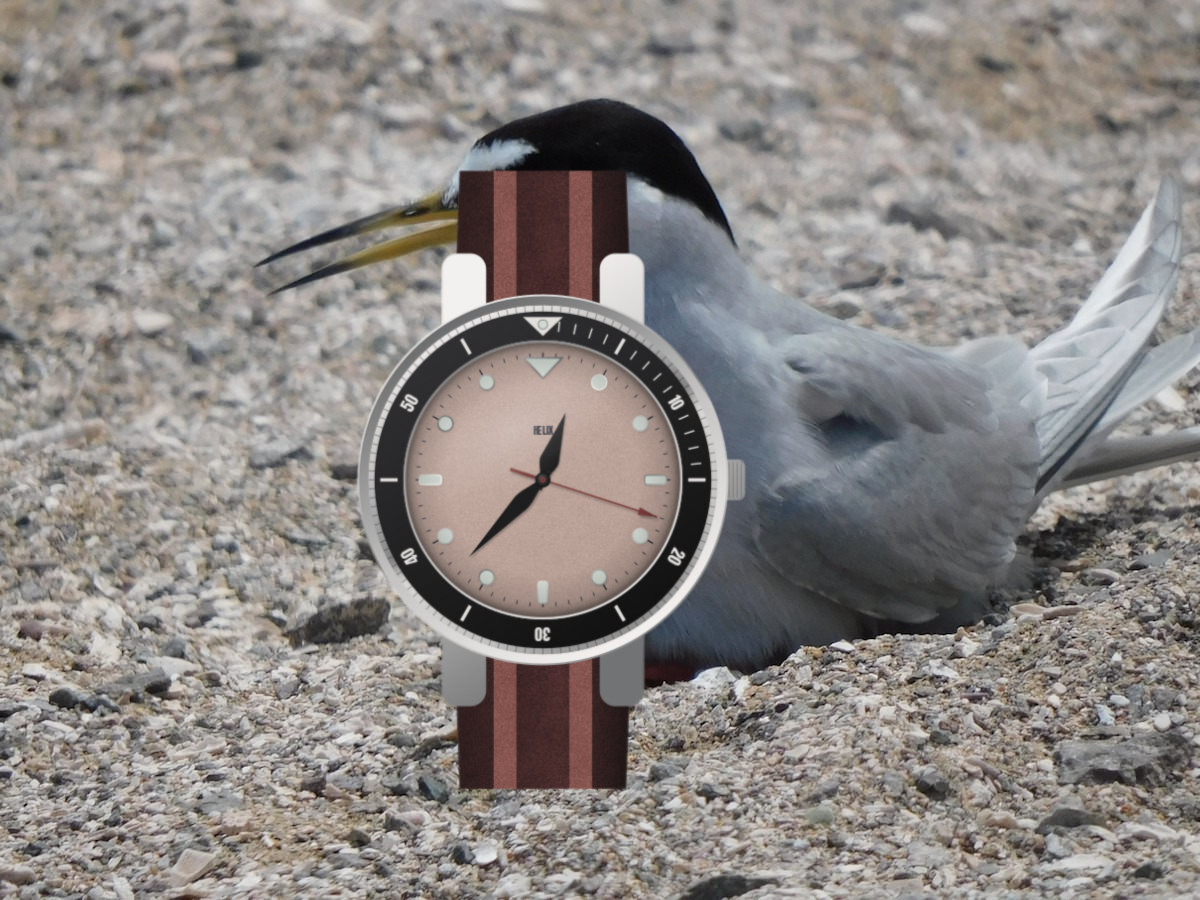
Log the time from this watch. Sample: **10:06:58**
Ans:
**12:37:18**
